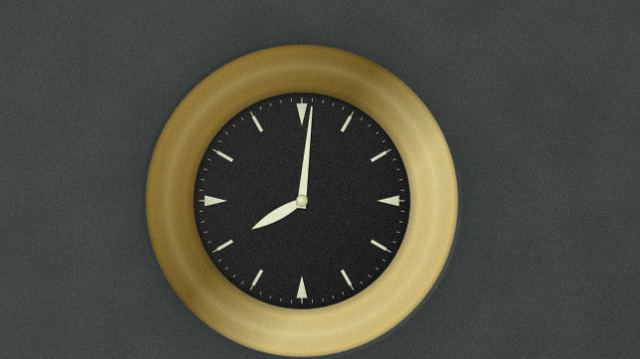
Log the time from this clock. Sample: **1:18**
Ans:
**8:01**
